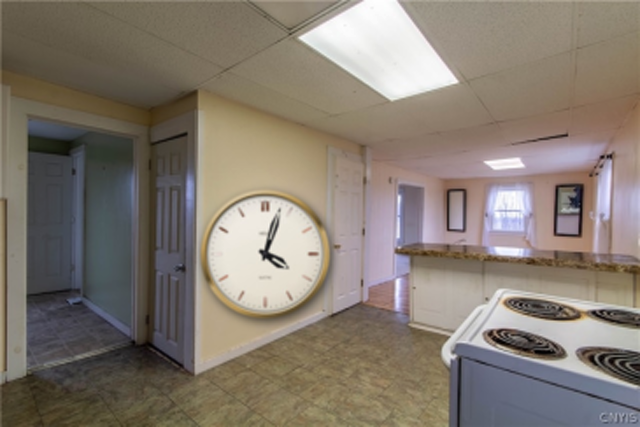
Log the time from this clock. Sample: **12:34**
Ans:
**4:03**
